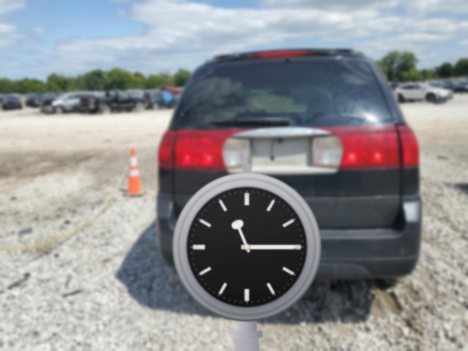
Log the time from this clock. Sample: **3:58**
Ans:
**11:15**
